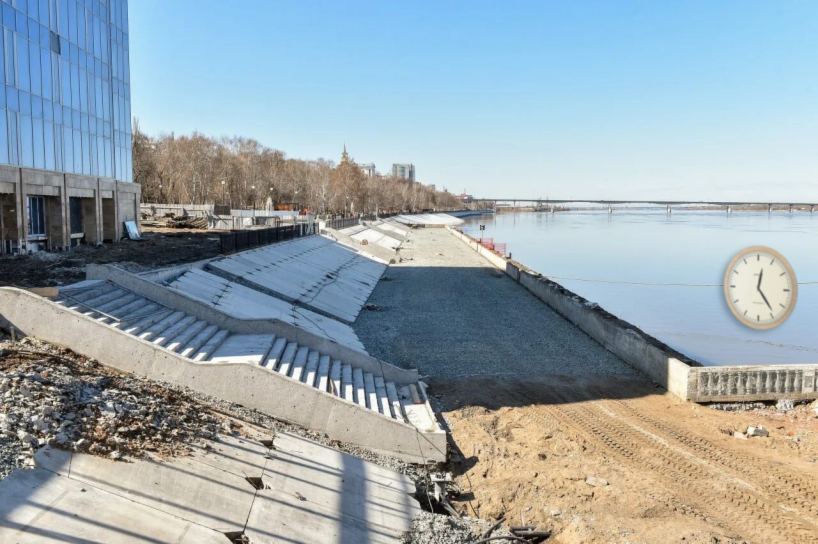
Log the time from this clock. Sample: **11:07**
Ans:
**12:24**
